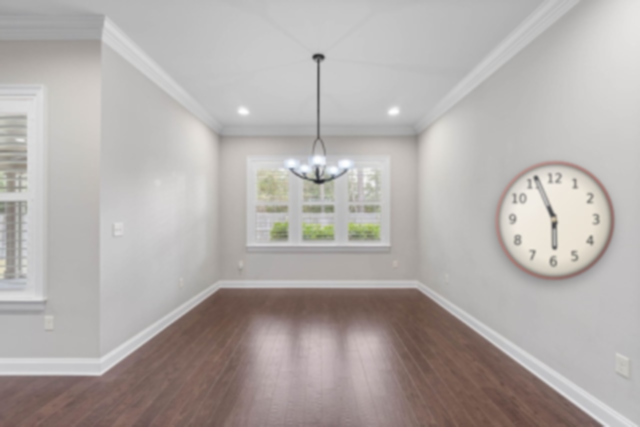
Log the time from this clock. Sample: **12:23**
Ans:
**5:56**
